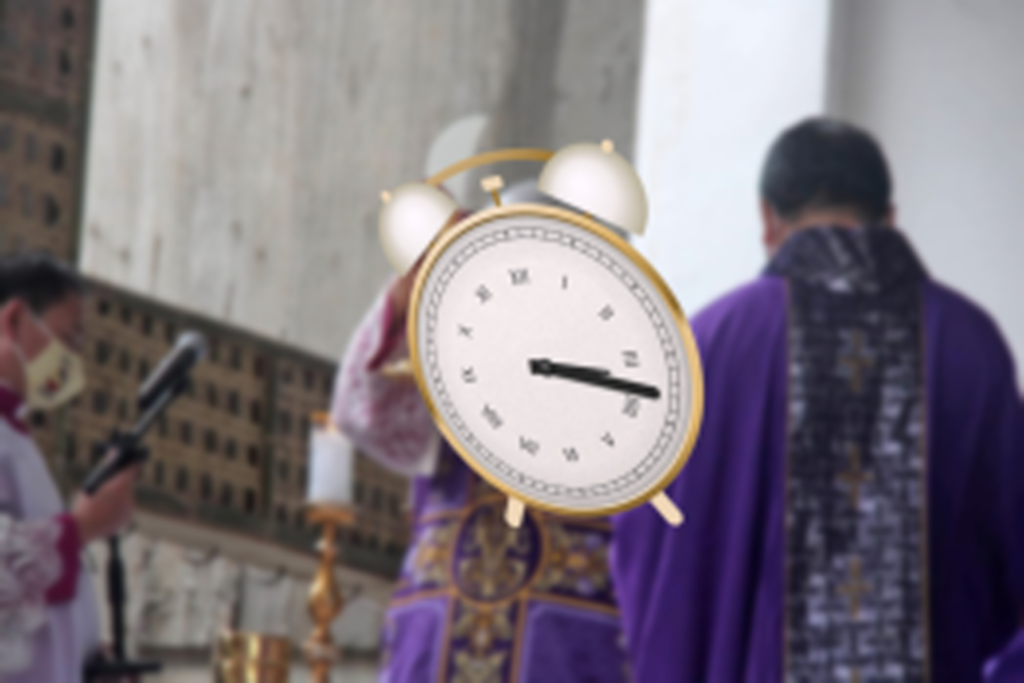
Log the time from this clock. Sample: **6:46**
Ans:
**3:18**
